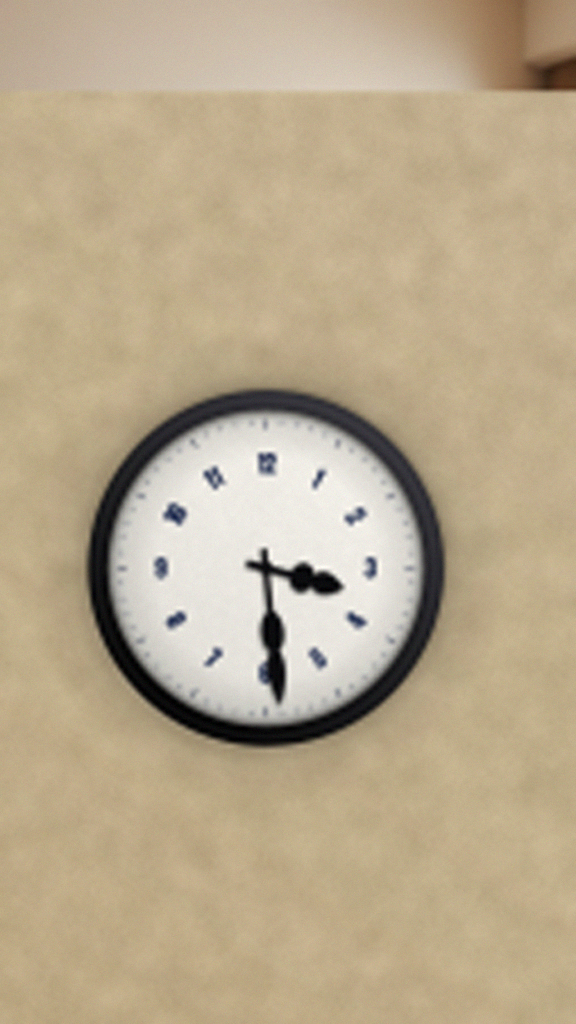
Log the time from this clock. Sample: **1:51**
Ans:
**3:29**
